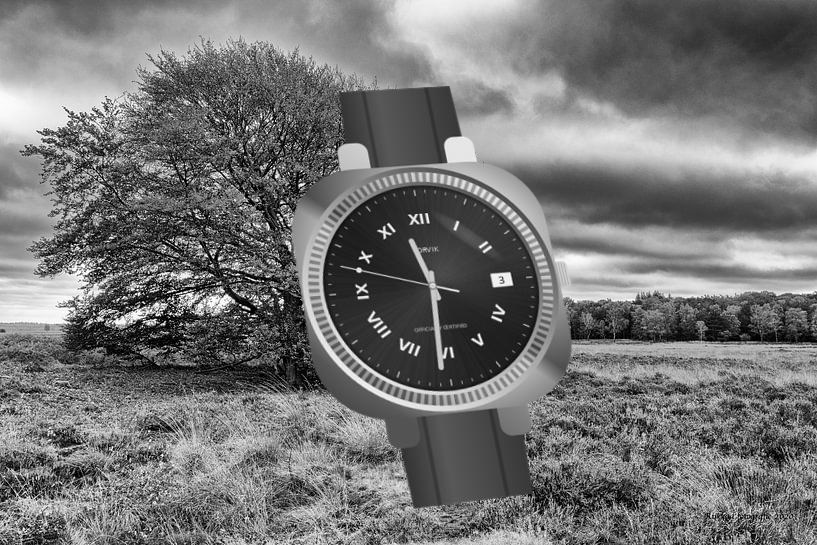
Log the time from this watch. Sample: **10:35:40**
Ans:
**11:30:48**
